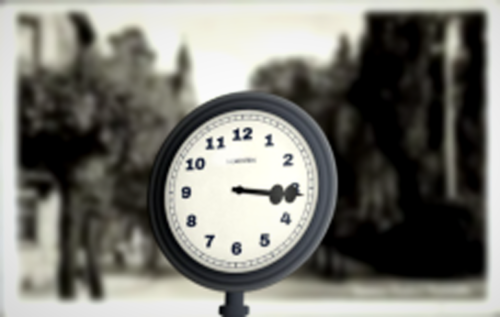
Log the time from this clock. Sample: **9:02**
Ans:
**3:16**
